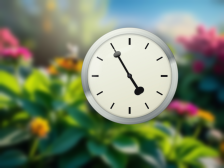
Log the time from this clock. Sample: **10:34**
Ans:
**4:55**
